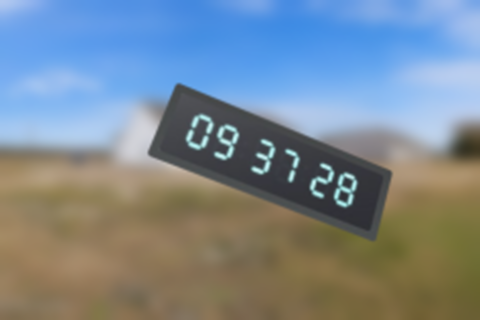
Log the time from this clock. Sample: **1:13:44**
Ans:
**9:37:28**
